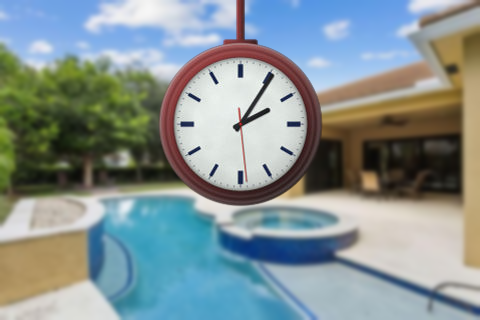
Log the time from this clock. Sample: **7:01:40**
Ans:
**2:05:29**
